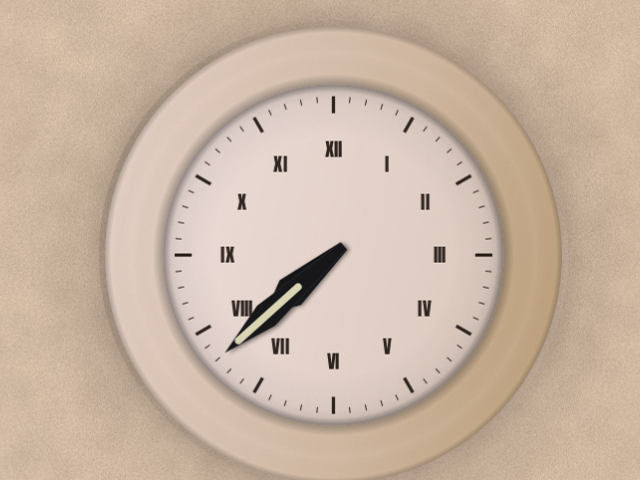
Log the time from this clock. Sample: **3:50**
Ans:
**7:38**
